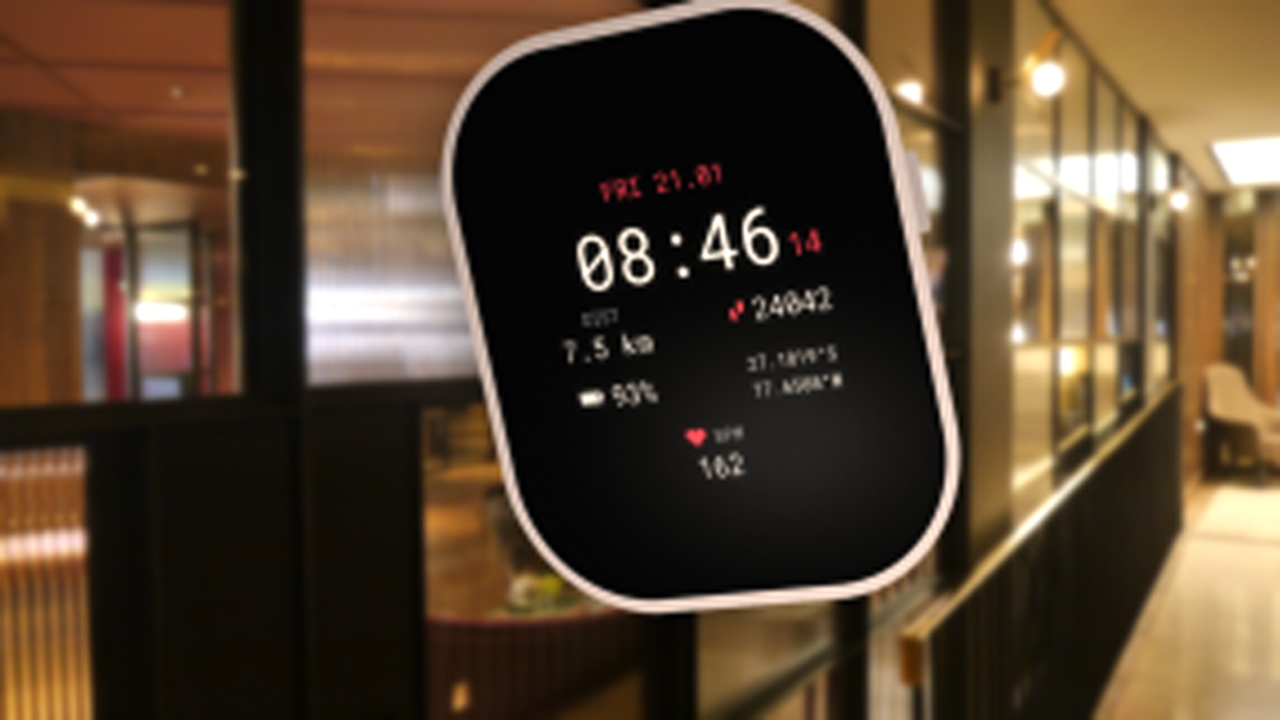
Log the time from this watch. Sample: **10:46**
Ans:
**8:46**
